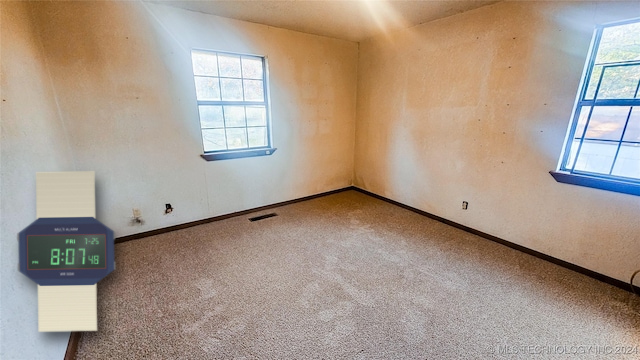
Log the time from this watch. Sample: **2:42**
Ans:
**8:07**
